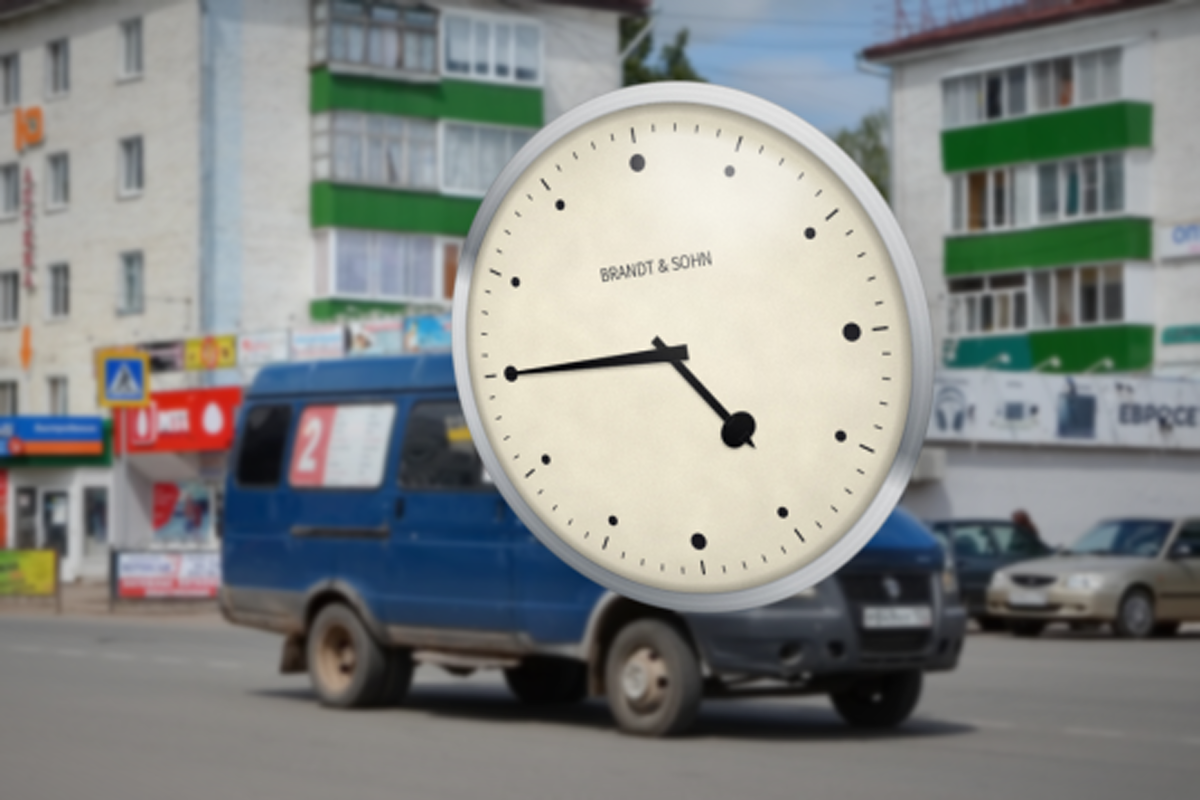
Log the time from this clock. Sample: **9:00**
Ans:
**4:45**
